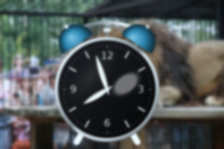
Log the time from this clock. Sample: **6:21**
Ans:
**7:57**
